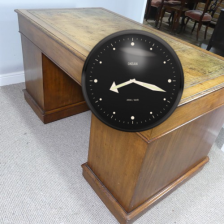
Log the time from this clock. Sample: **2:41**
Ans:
**8:18**
